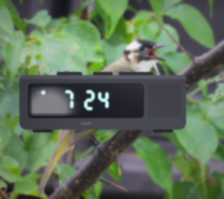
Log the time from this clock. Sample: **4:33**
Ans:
**7:24**
